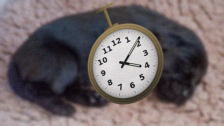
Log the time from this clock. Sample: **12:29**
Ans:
**4:09**
